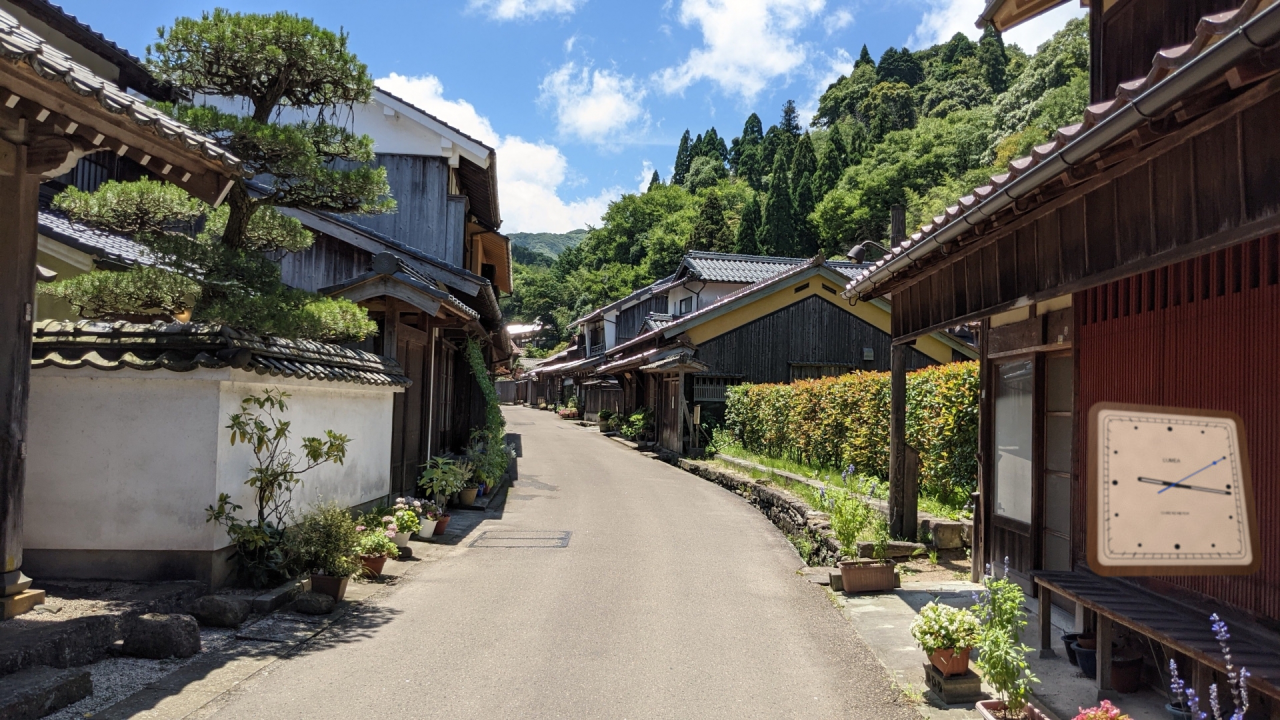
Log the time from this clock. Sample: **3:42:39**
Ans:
**9:16:10**
